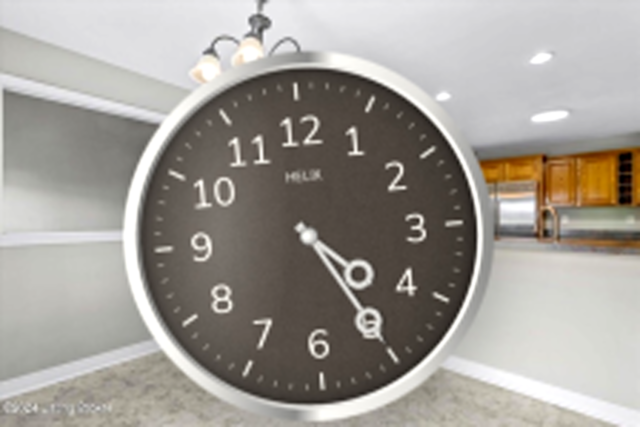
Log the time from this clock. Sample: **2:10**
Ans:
**4:25**
